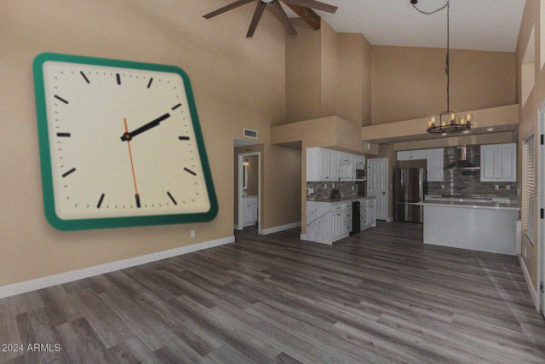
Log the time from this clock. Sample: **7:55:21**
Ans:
**2:10:30**
